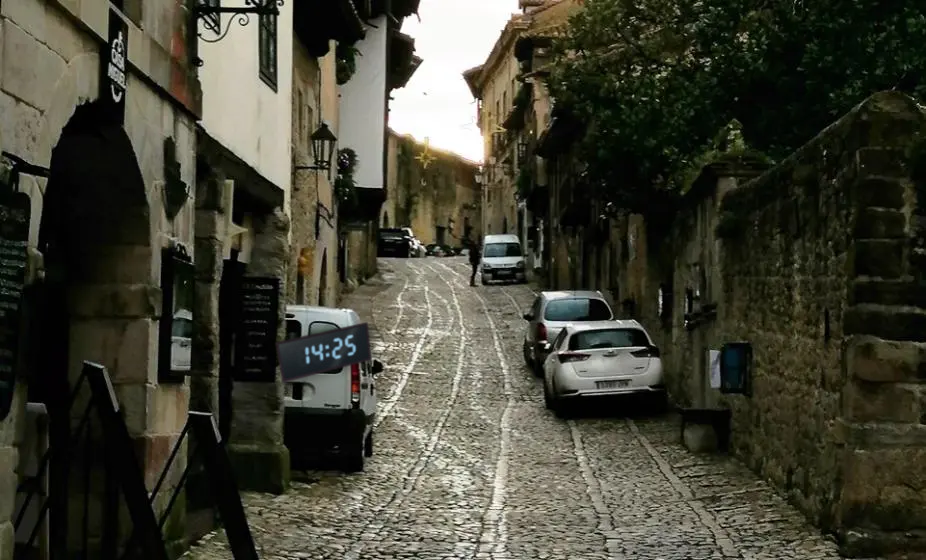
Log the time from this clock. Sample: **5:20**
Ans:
**14:25**
